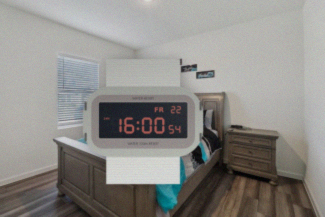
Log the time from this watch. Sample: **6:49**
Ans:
**16:00**
